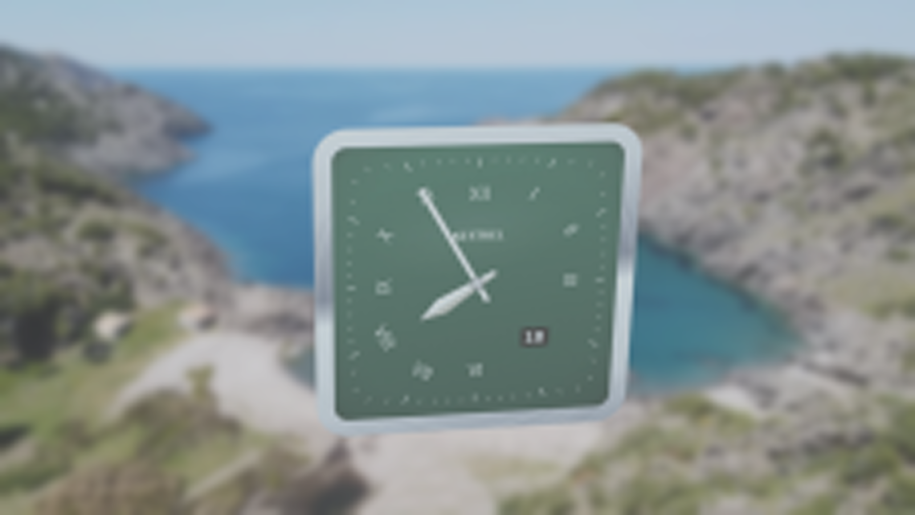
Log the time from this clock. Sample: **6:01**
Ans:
**7:55**
